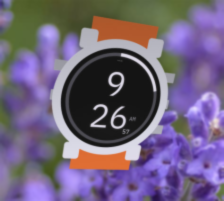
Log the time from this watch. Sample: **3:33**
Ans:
**9:26**
